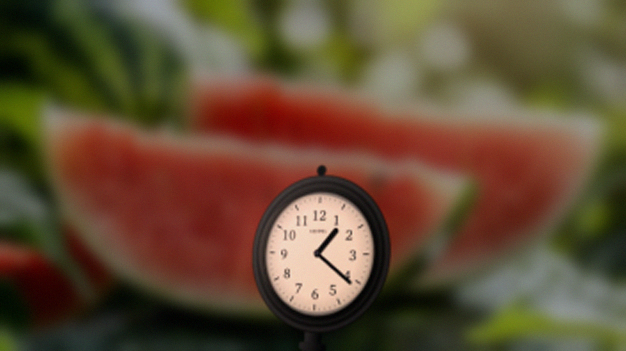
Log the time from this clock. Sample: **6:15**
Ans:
**1:21**
